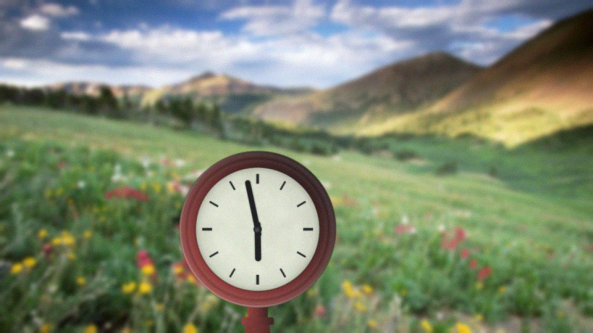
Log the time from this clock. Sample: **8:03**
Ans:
**5:58**
